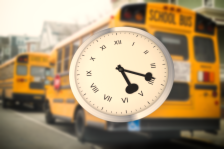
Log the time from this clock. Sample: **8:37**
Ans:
**5:19**
